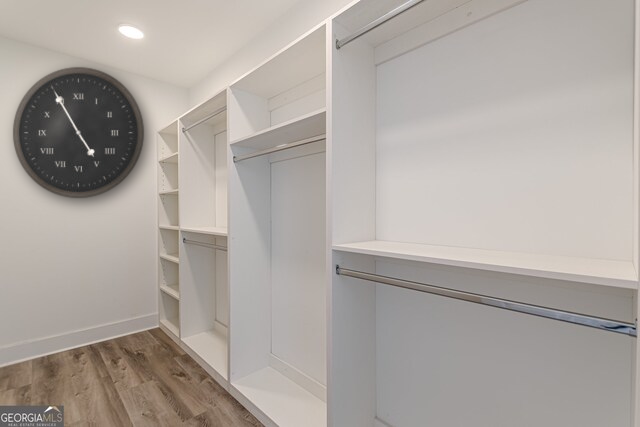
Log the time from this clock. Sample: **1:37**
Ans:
**4:55**
